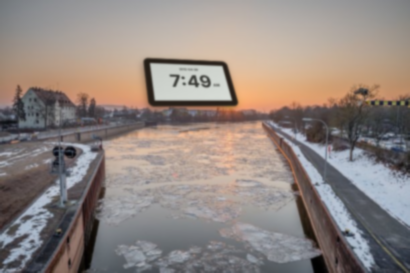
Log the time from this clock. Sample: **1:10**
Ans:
**7:49**
